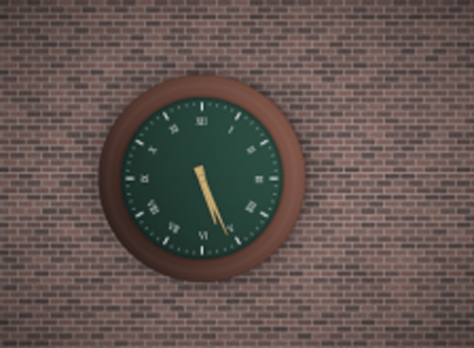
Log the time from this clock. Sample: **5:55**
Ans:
**5:26**
